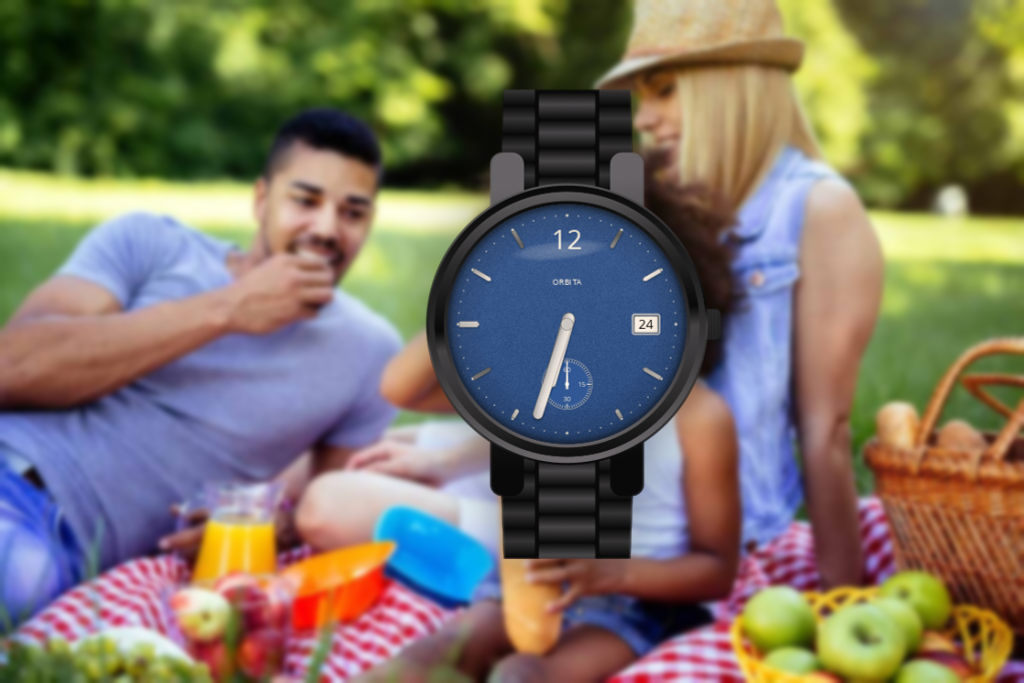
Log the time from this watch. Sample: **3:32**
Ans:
**6:33**
